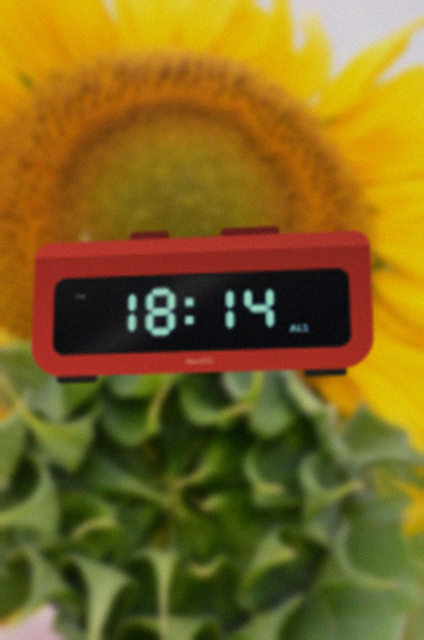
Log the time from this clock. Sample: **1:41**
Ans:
**18:14**
